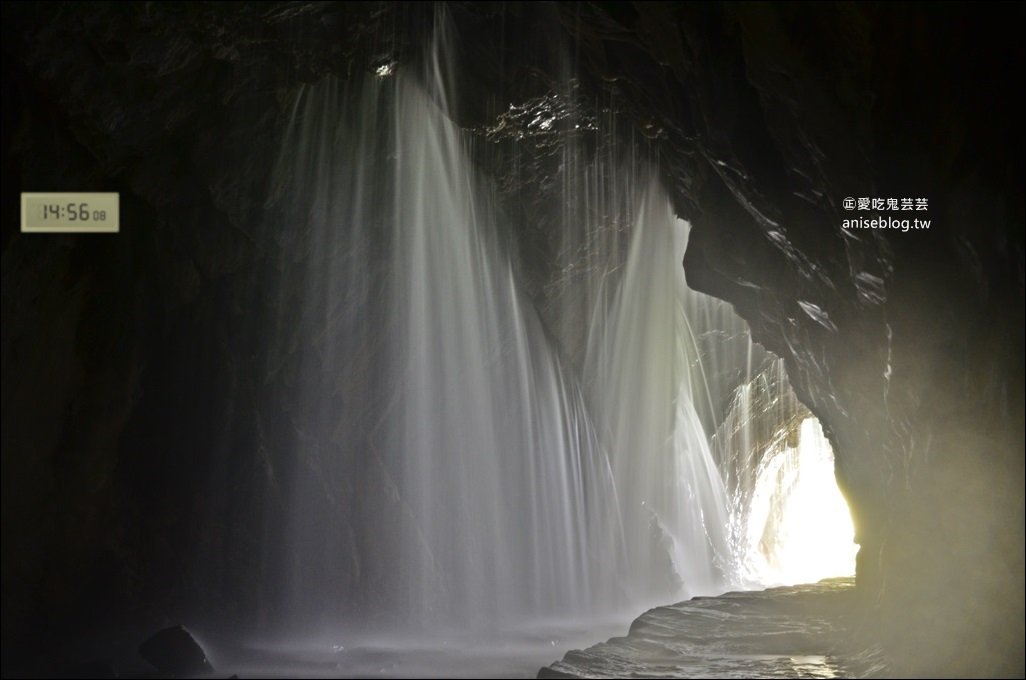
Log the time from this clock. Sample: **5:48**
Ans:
**14:56**
